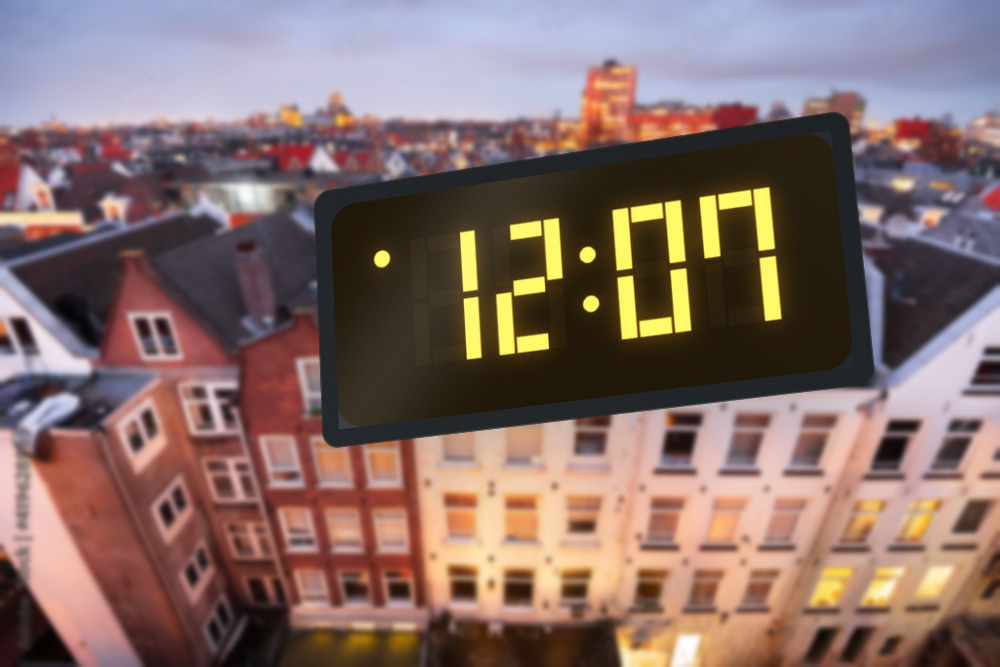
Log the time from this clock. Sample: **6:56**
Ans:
**12:07**
